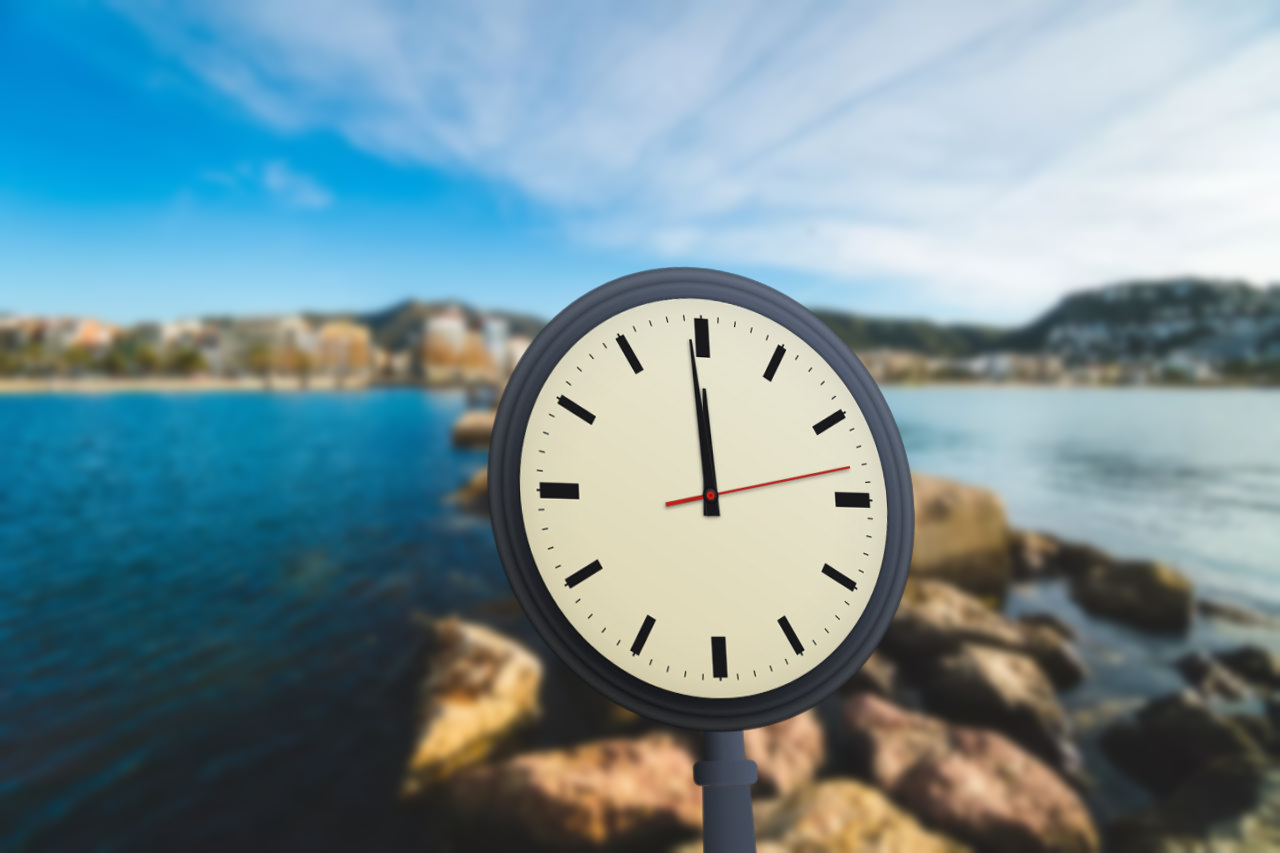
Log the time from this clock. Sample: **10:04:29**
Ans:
**11:59:13**
